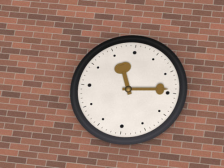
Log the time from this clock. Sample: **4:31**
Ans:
**11:14**
